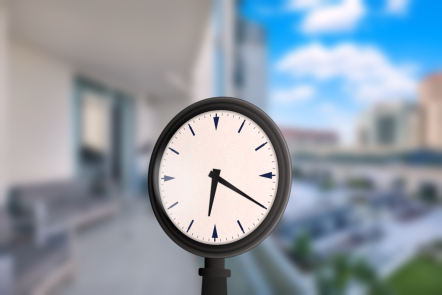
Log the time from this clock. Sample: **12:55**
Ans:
**6:20**
